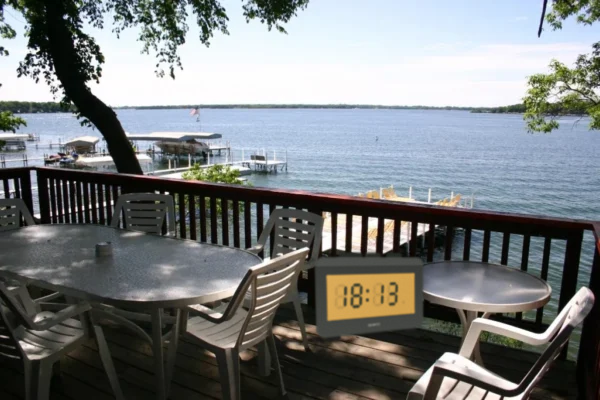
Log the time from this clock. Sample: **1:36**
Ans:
**18:13**
